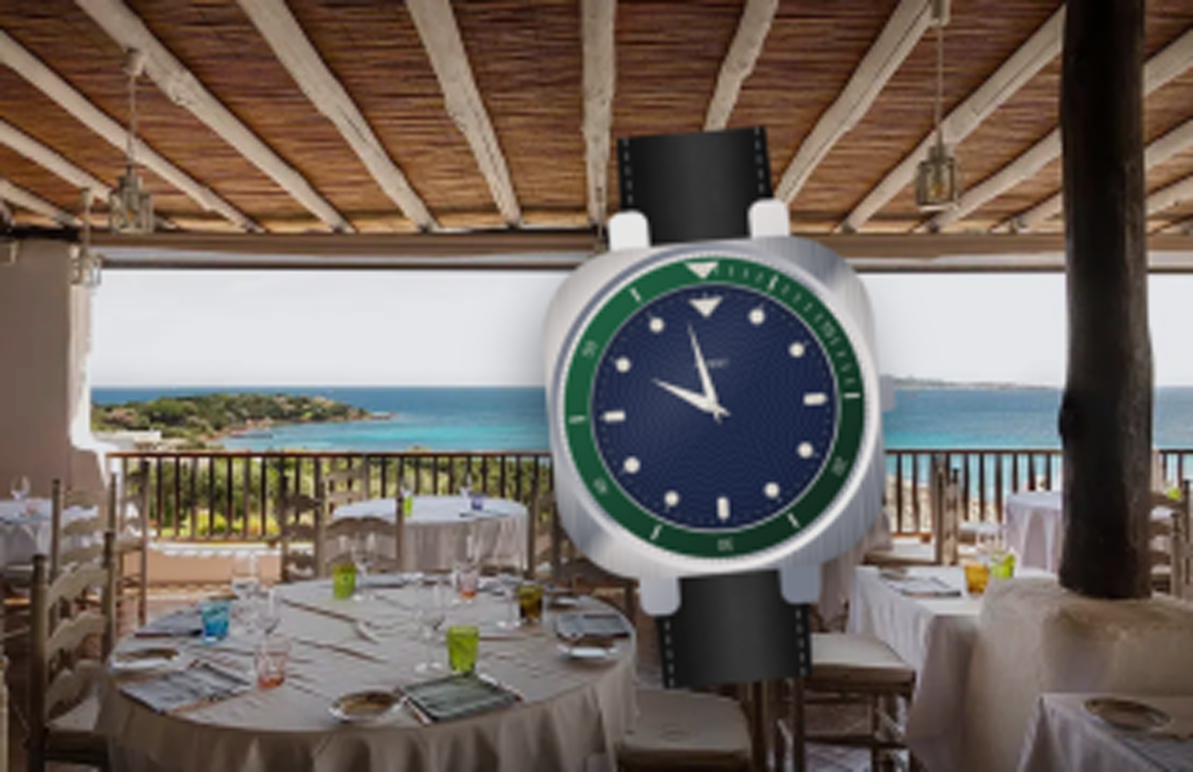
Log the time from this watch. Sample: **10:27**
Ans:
**9:58**
